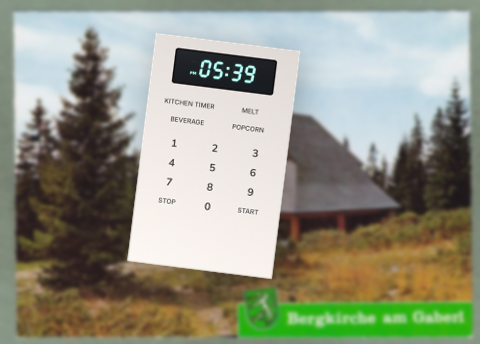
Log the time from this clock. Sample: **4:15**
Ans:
**5:39**
